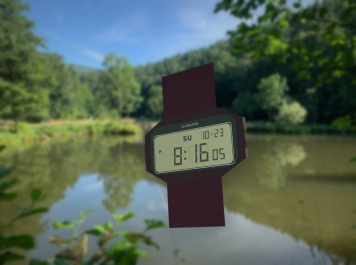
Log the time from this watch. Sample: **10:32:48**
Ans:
**8:16:05**
